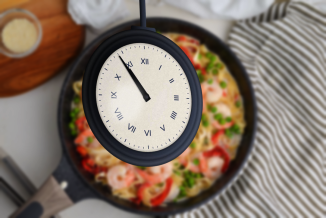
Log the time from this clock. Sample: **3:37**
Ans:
**10:54**
